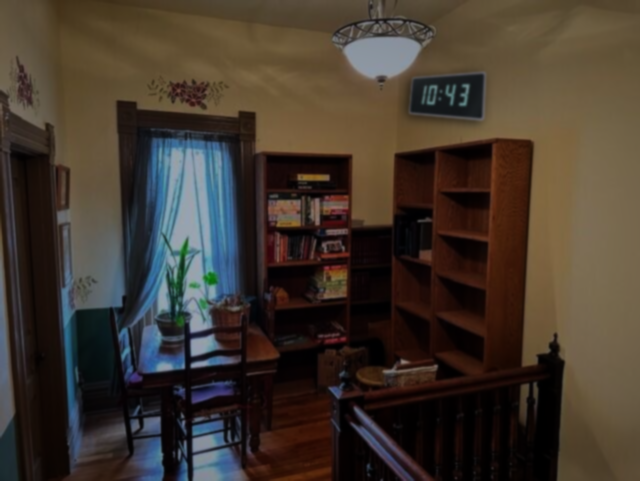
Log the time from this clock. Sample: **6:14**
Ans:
**10:43**
